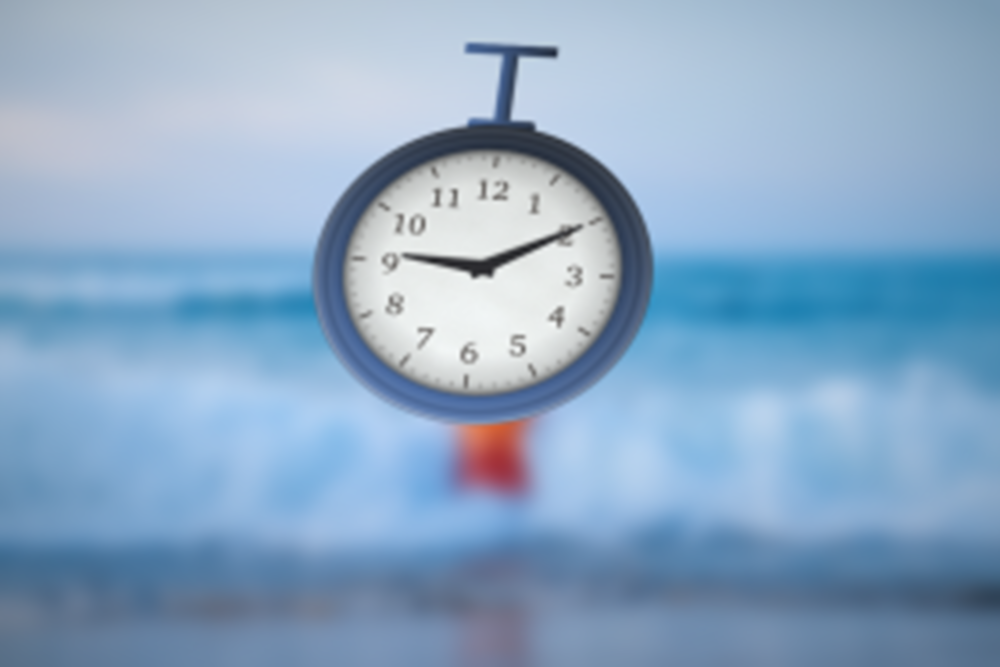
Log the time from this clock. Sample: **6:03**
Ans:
**9:10**
